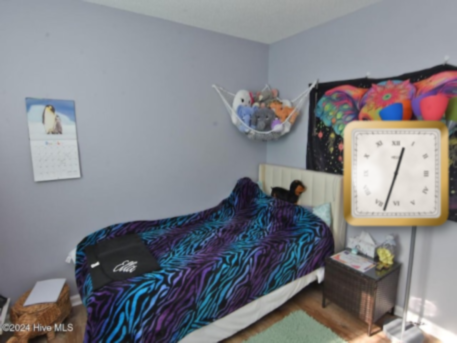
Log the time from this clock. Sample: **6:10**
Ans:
**12:33**
